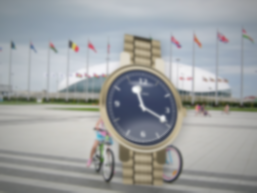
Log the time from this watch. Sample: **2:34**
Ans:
**11:19**
